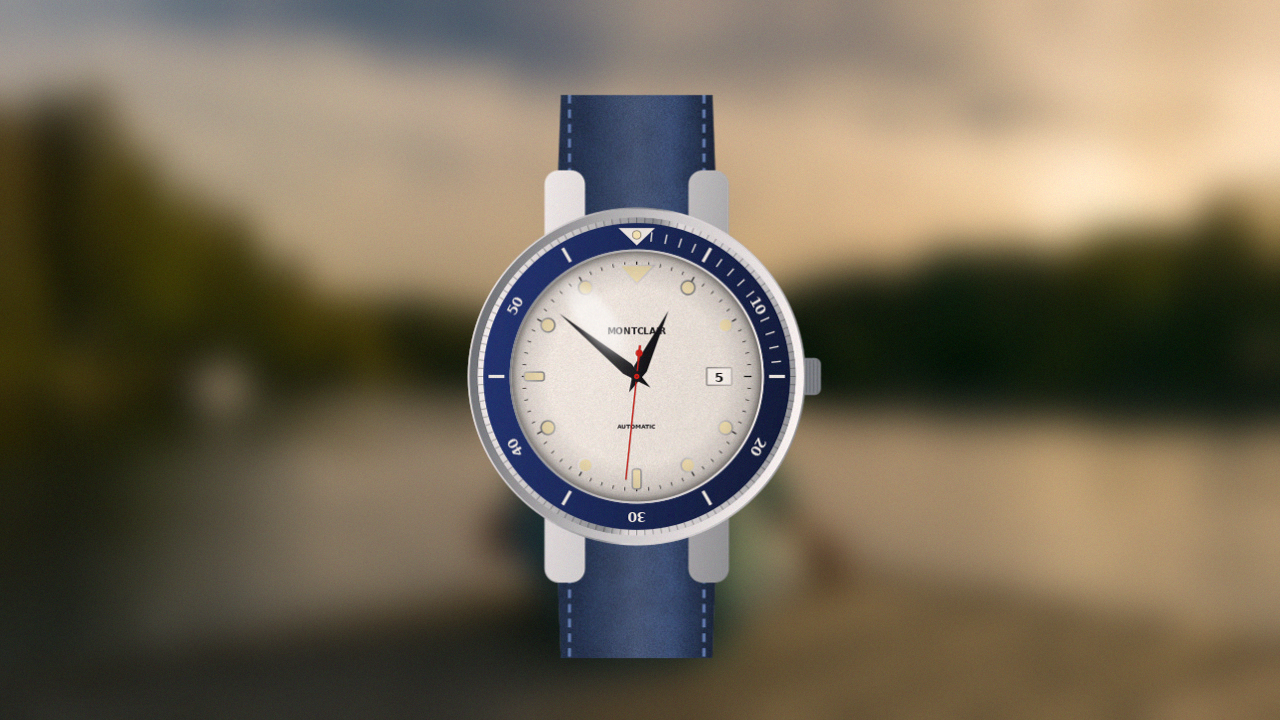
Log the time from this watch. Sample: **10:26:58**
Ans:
**12:51:31**
